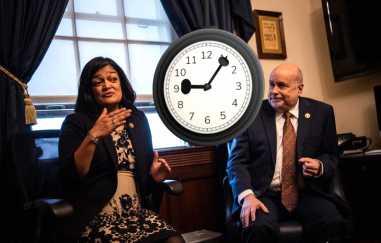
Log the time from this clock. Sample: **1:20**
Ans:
**9:06**
